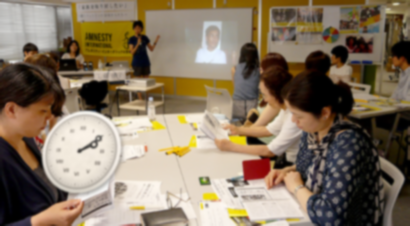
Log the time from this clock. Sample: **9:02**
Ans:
**2:09**
